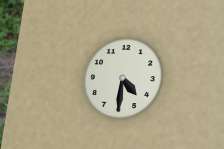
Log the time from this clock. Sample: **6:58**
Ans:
**4:30**
